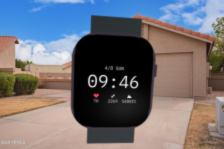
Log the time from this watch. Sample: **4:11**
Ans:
**9:46**
